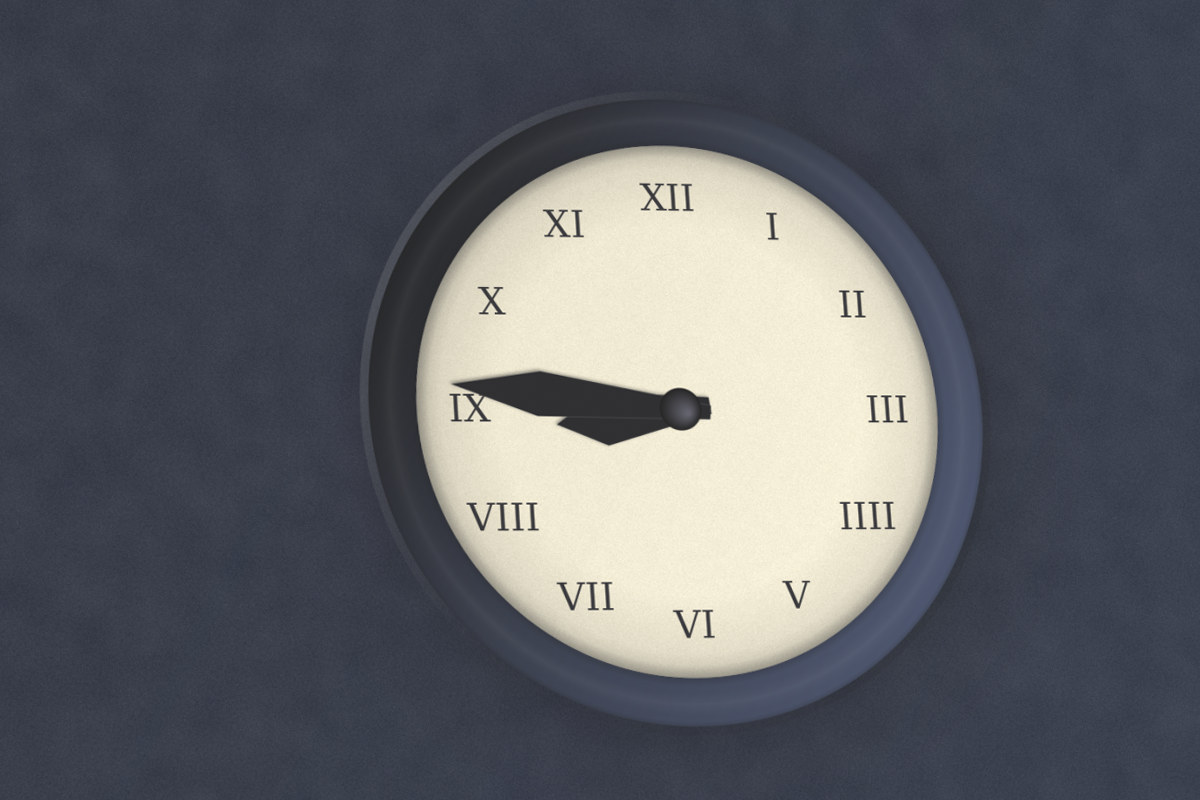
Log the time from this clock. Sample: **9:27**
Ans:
**8:46**
